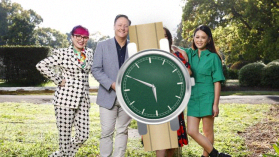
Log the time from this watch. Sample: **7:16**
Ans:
**5:50**
